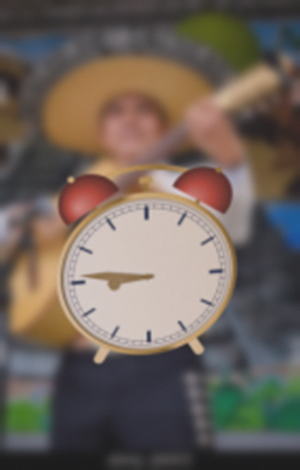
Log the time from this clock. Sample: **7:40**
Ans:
**8:46**
